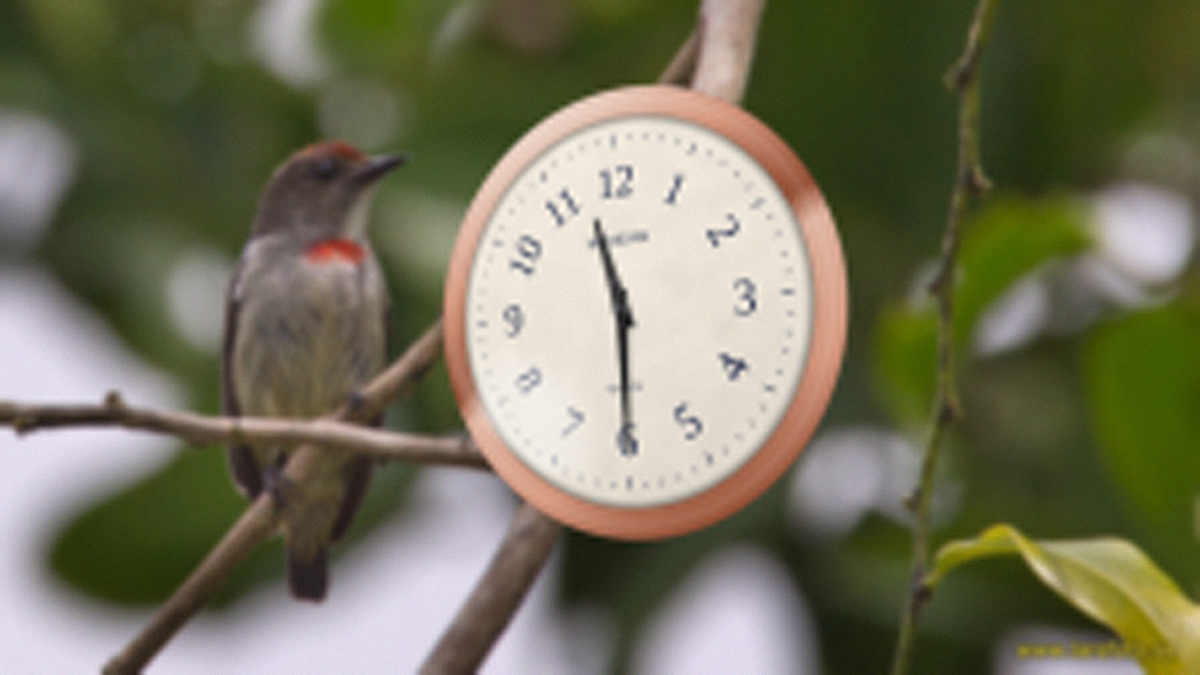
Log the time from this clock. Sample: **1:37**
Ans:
**11:30**
